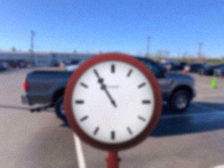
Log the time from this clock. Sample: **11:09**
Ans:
**10:55**
